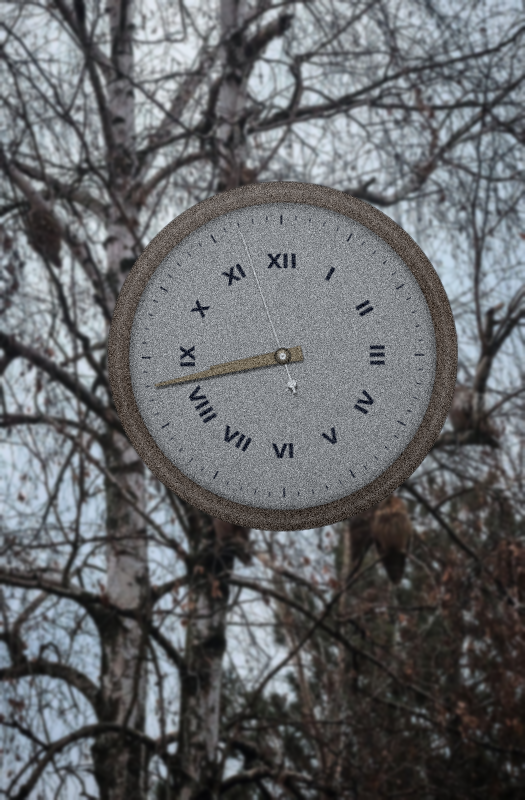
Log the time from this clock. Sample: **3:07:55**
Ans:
**8:42:57**
